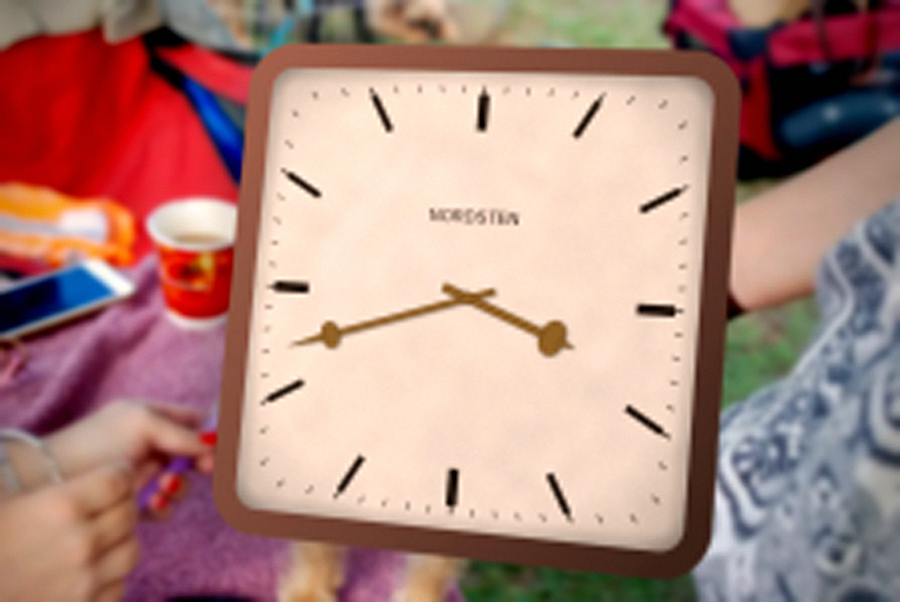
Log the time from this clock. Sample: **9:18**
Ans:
**3:42**
